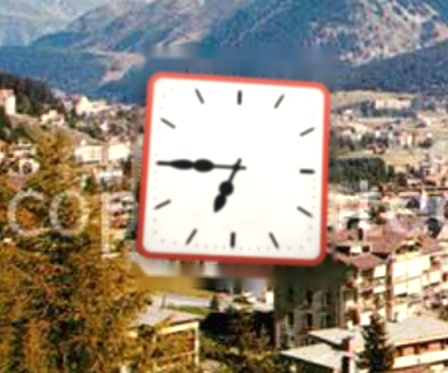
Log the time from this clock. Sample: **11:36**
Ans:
**6:45**
